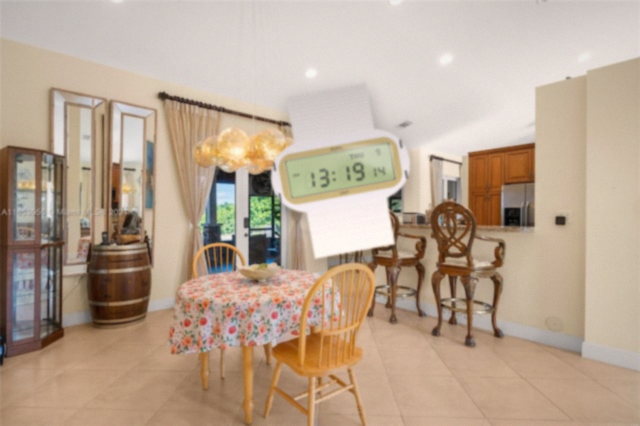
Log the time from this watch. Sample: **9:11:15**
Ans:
**13:19:14**
